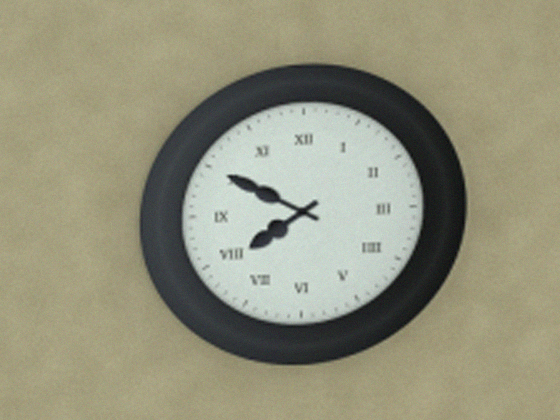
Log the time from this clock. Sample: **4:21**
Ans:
**7:50**
